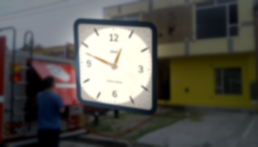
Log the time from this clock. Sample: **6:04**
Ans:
**12:48**
